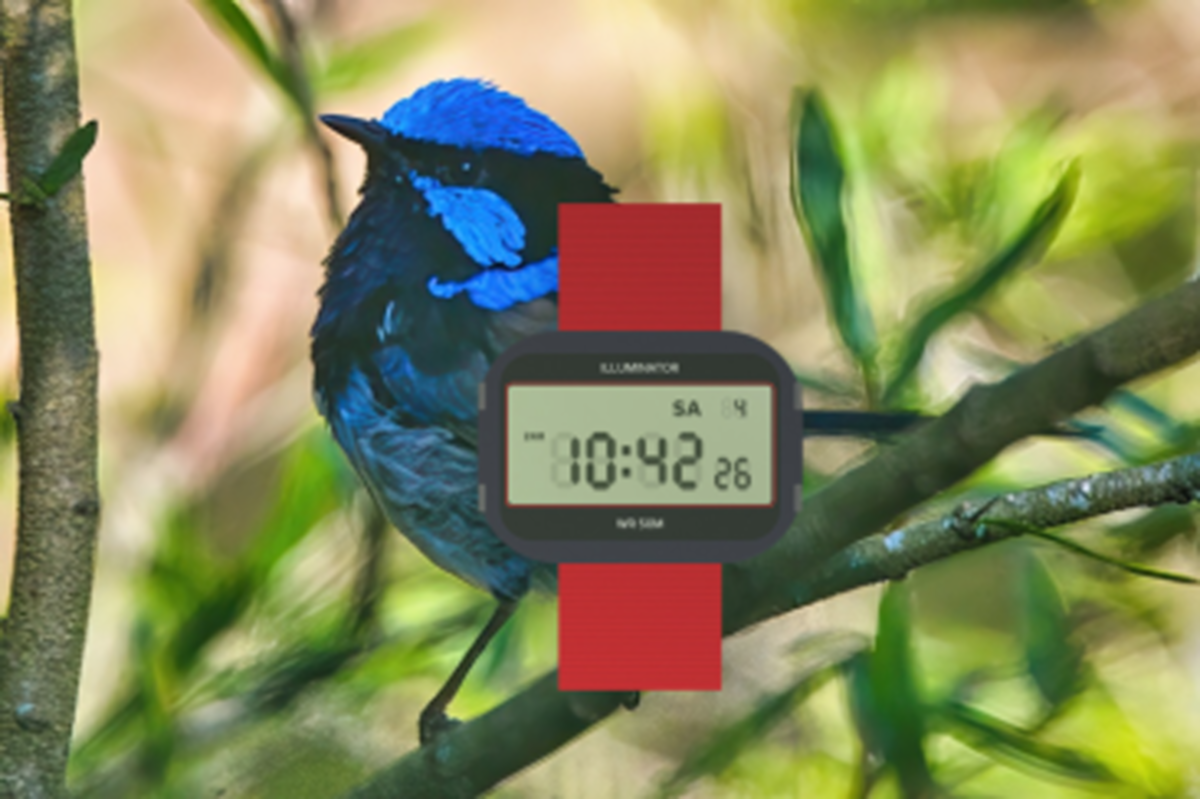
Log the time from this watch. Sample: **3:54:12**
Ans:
**10:42:26**
